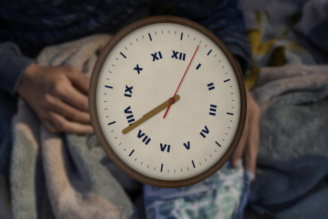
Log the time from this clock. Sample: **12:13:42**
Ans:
**7:38:03**
